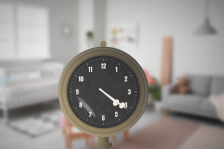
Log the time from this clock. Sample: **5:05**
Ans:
**4:21**
